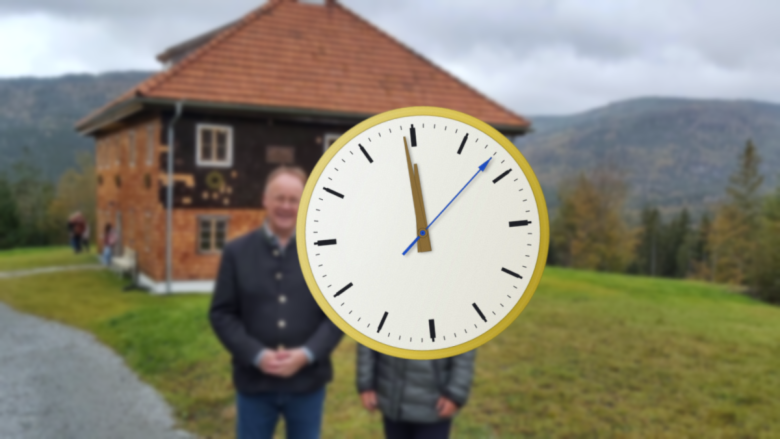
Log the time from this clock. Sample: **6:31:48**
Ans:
**11:59:08**
